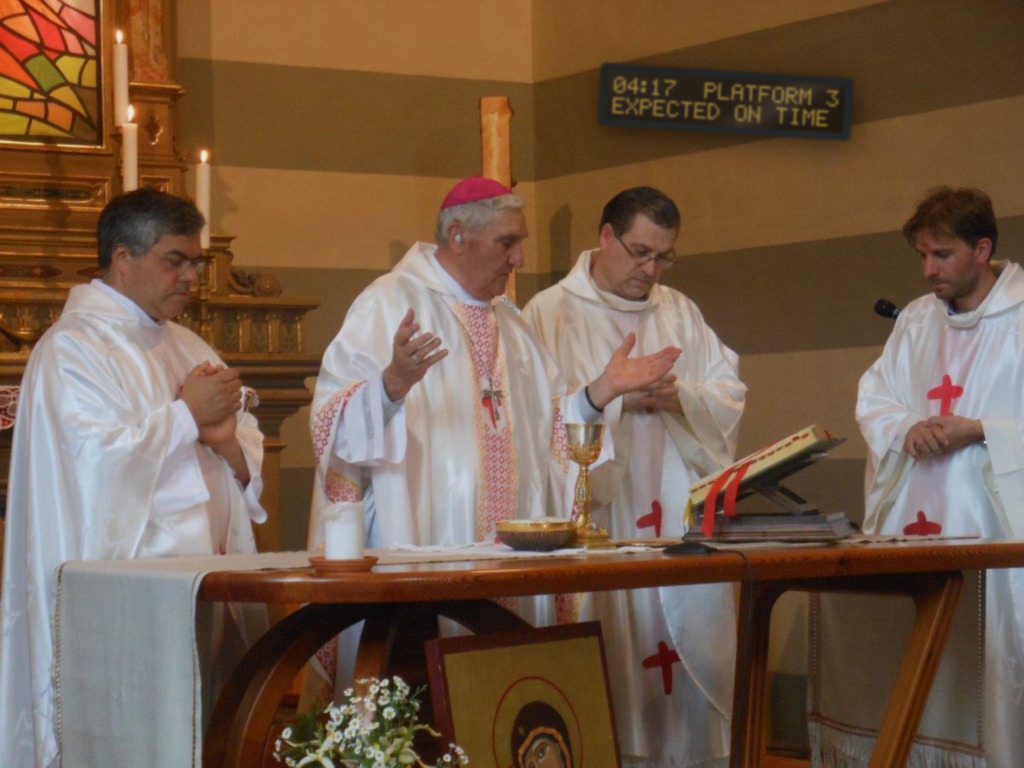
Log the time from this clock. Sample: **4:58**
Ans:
**4:17**
